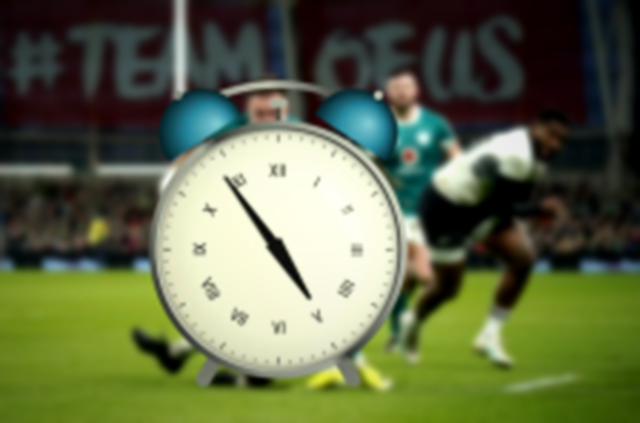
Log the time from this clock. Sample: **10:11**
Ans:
**4:54**
